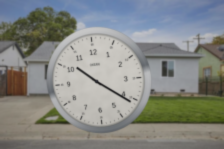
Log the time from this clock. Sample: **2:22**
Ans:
**10:21**
